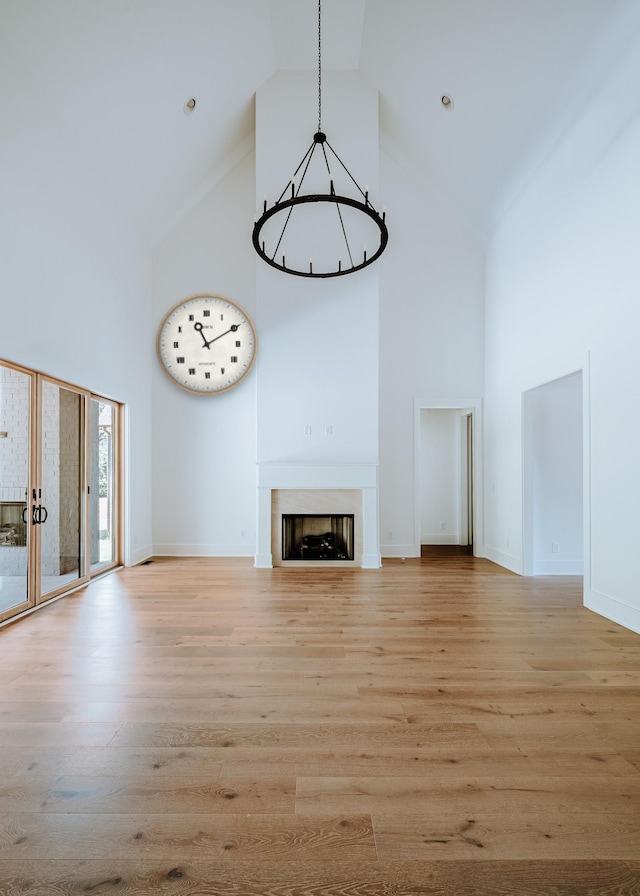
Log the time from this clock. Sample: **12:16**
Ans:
**11:10**
